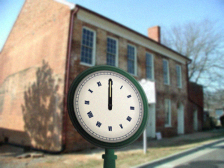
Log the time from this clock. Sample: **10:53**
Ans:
**12:00**
